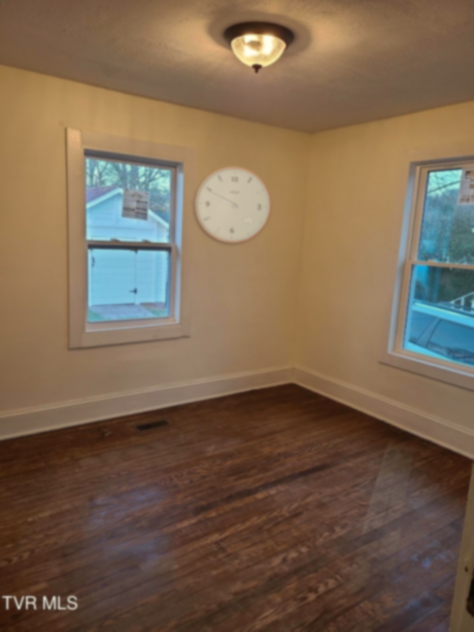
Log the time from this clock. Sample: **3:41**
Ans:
**9:49**
